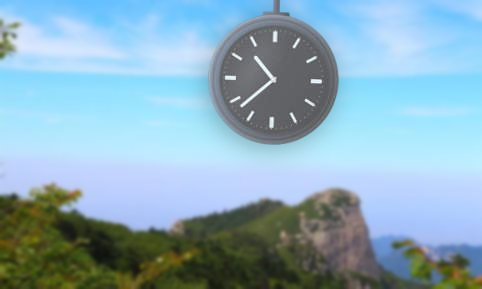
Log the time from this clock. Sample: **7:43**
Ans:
**10:38**
